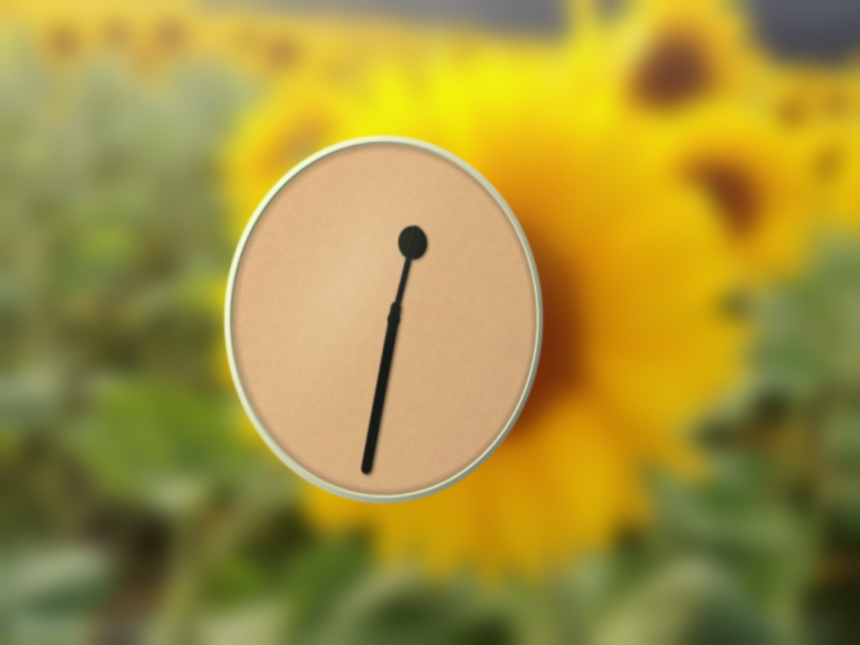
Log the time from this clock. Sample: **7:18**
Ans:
**12:32**
